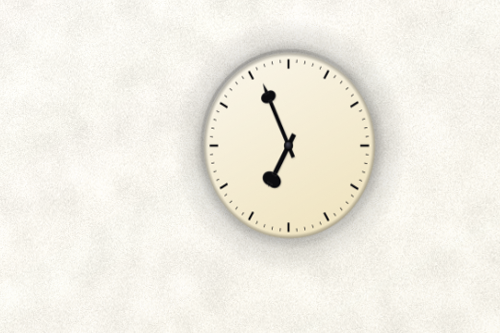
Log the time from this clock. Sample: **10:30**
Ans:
**6:56**
